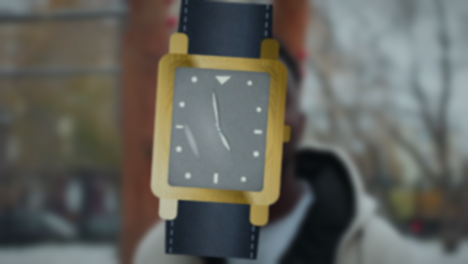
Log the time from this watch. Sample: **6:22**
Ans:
**4:58**
